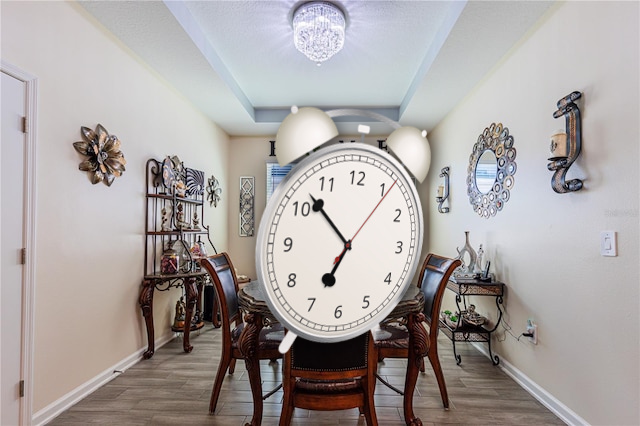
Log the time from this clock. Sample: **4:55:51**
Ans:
**6:52:06**
